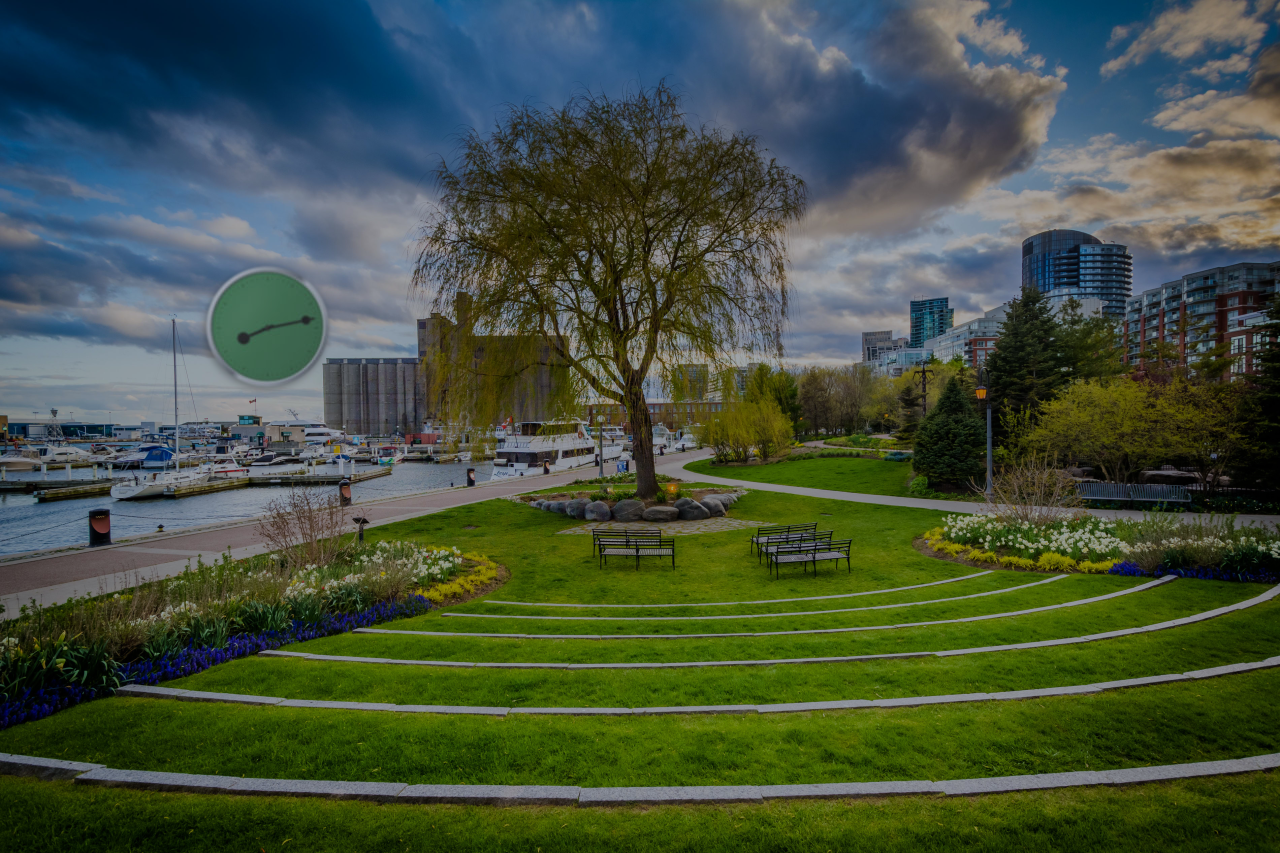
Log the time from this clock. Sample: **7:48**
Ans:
**8:13**
